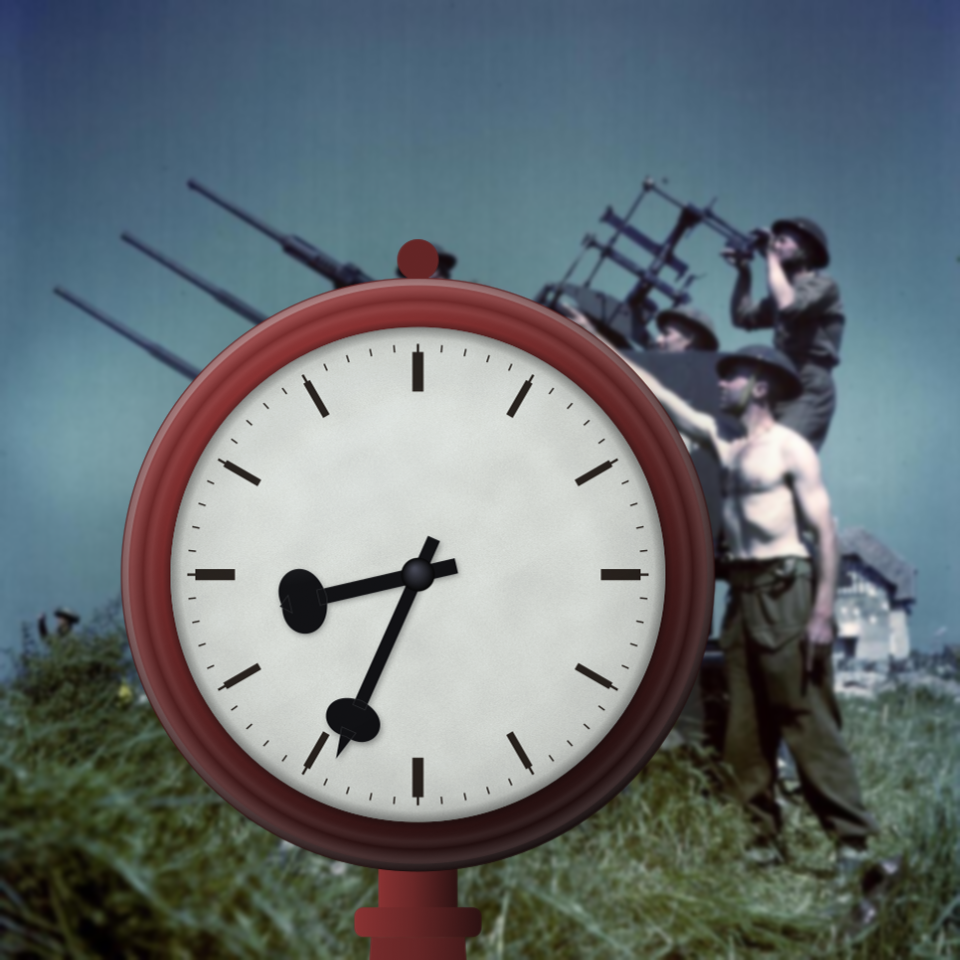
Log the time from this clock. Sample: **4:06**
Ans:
**8:34**
